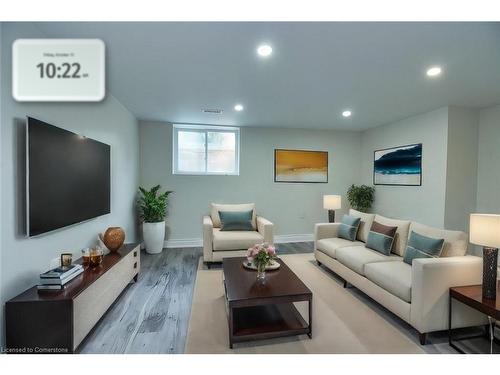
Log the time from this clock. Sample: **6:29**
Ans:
**10:22**
